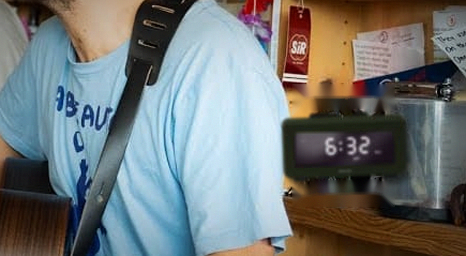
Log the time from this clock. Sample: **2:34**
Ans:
**6:32**
